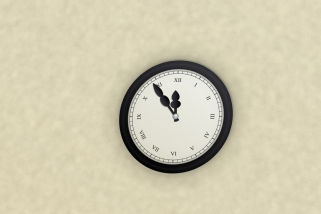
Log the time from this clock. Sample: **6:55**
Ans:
**11:54**
